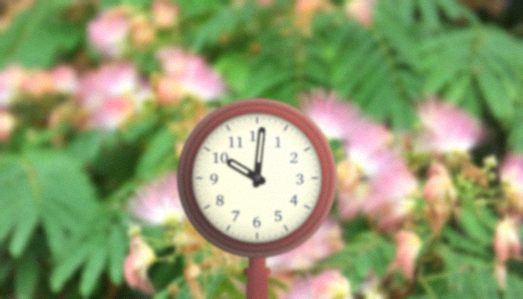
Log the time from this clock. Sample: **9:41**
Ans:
**10:01**
